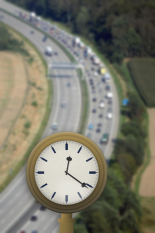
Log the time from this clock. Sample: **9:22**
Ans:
**12:21**
